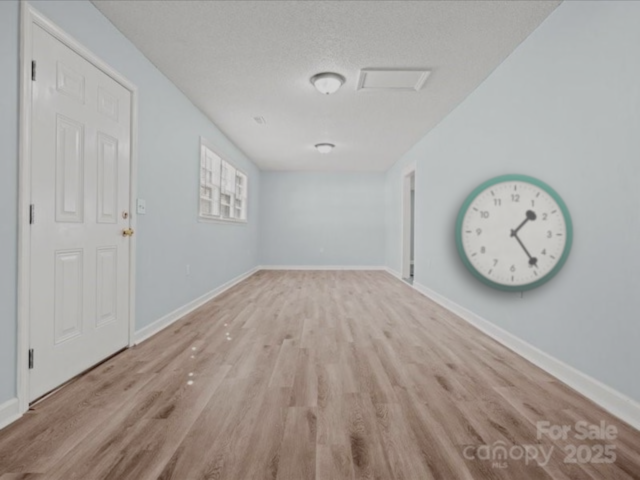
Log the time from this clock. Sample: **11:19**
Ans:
**1:24**
